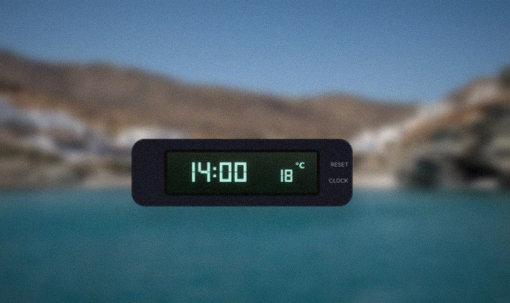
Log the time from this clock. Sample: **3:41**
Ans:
**14:00**
